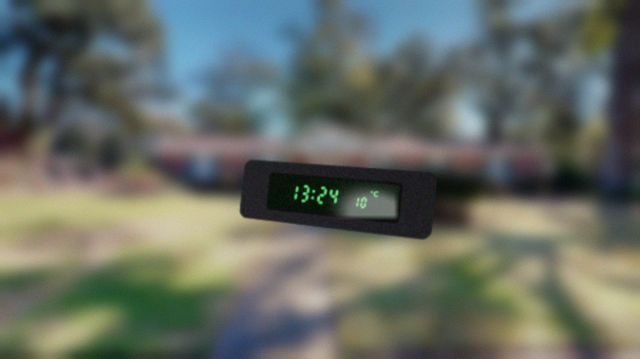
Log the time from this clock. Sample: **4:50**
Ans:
**13:24**
